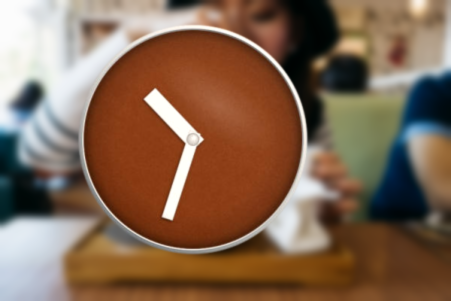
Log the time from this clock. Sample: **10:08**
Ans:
**10:33**
